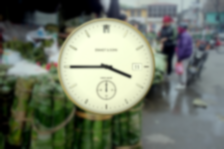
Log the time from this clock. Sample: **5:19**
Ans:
**3:45**
